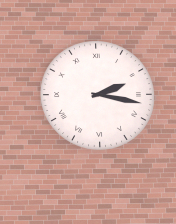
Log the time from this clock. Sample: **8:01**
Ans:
**2:17**
